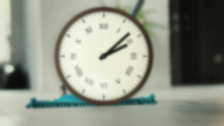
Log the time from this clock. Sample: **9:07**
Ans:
**2:08**
